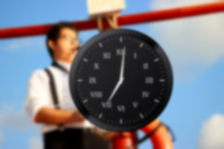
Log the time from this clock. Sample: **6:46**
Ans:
**7:01**
